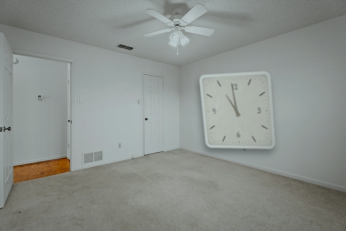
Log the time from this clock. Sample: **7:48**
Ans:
**10:59**
